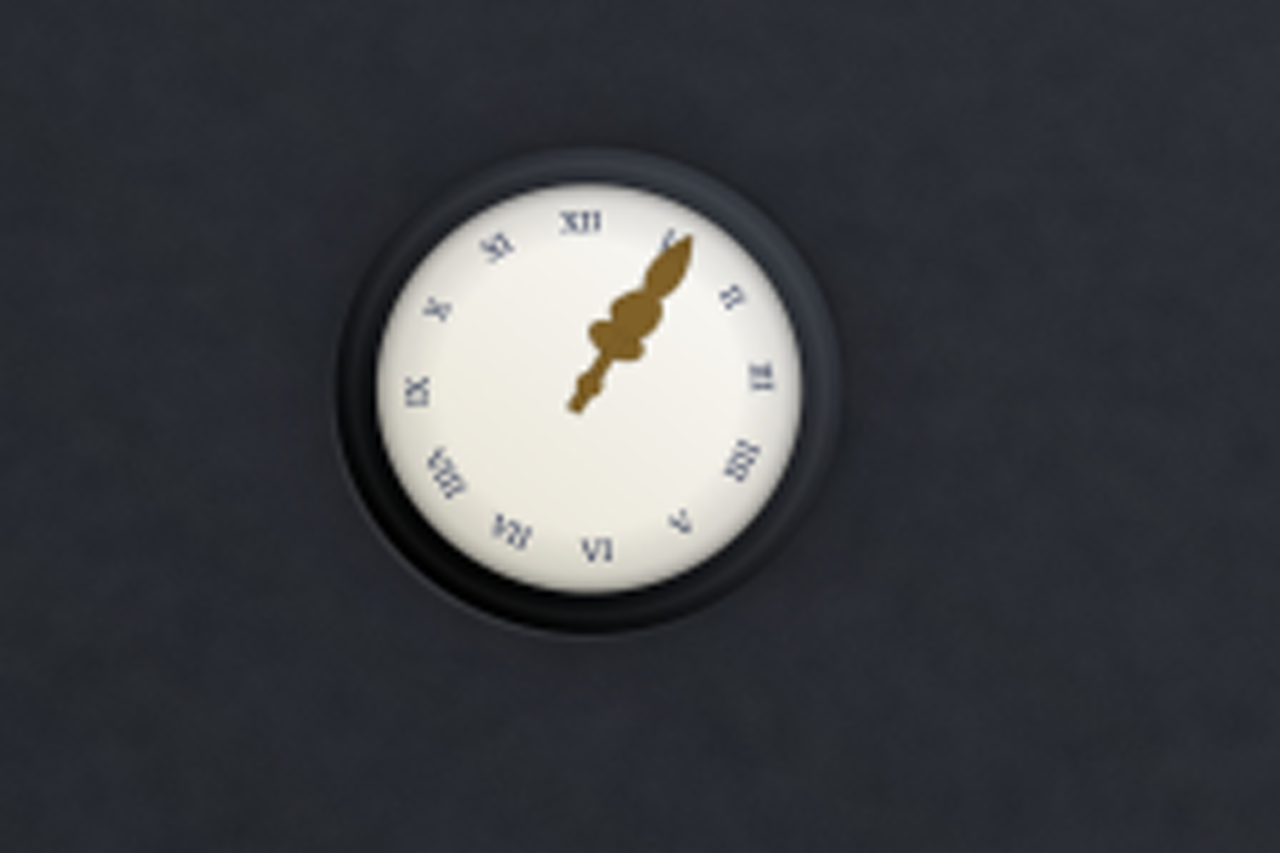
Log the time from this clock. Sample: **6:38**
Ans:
**1:06**
